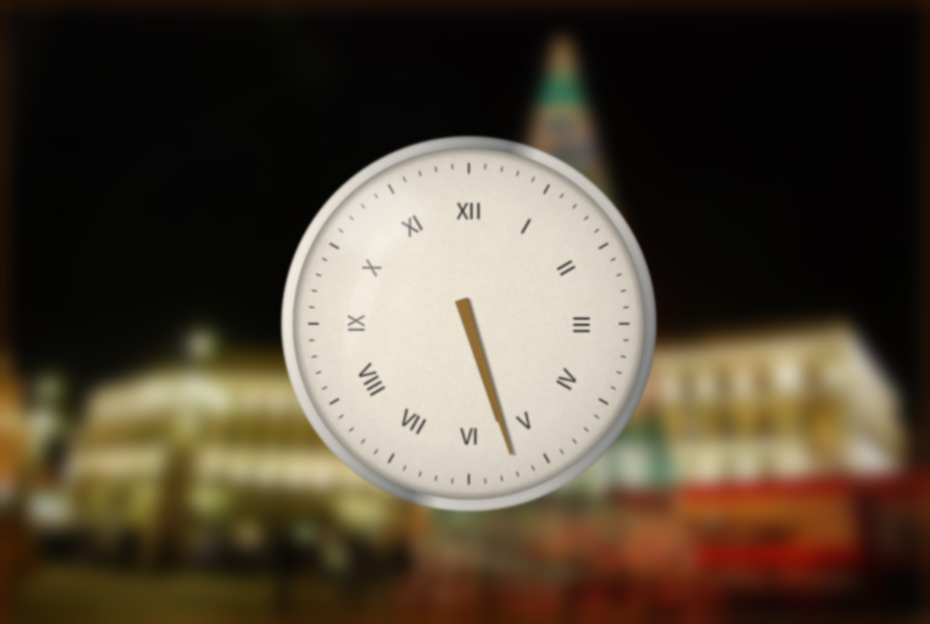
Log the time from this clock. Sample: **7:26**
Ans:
**5:27**
